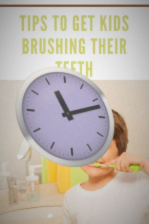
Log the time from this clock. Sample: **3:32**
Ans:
**11:12**
